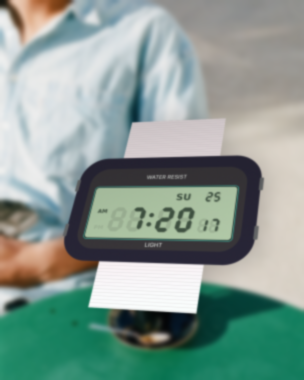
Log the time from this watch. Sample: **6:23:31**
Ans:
**7:20:17**
